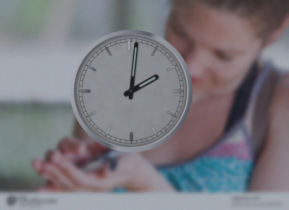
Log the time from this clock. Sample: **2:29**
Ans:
**2:01**
